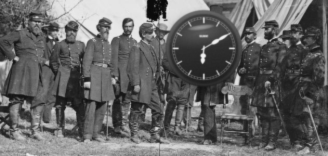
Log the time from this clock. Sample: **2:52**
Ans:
**6:10**
